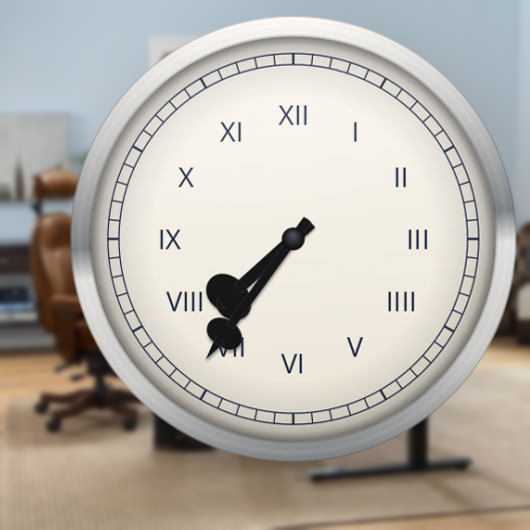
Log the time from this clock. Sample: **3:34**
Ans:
**7:36**
